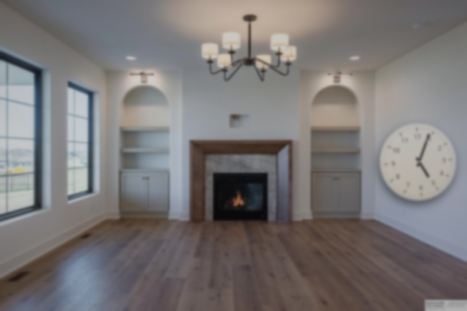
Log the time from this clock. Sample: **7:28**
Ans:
**5:04**
